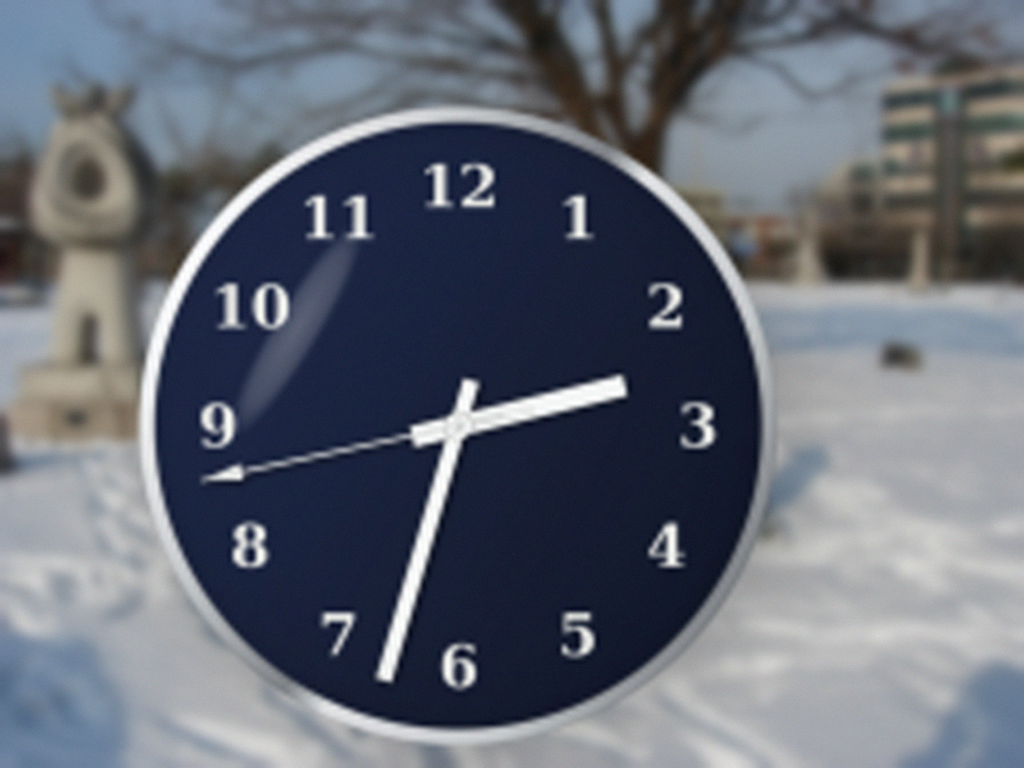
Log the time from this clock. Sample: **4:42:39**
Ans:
**2:32:43**
